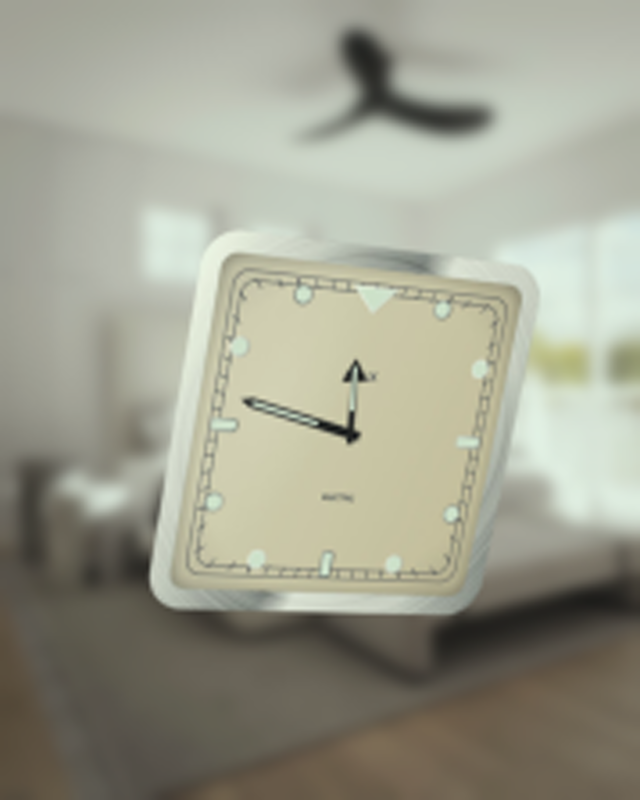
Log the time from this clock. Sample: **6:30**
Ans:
**11:47**
